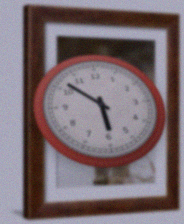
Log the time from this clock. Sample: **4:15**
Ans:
**5:52**
